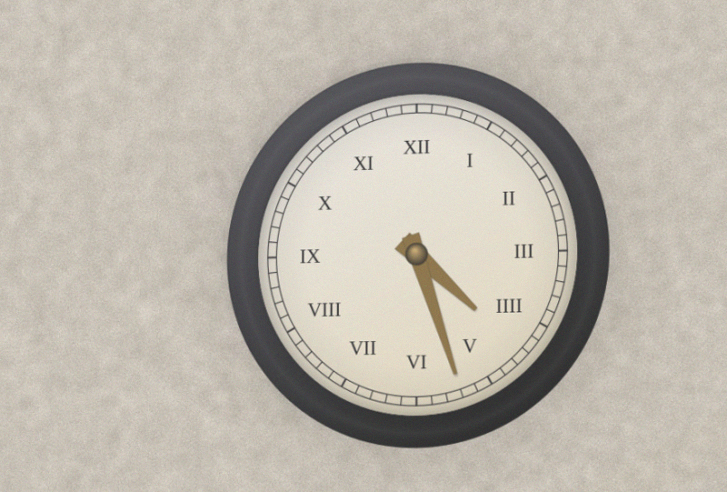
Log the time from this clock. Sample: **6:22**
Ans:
**4:27**
